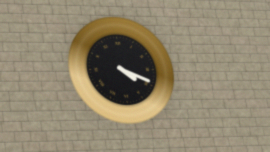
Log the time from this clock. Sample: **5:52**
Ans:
**4:19**
